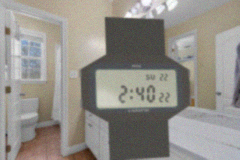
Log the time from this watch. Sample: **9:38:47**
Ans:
**2:40:22**
